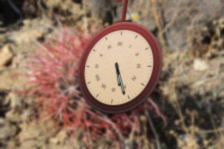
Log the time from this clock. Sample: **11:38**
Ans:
**5:26**
